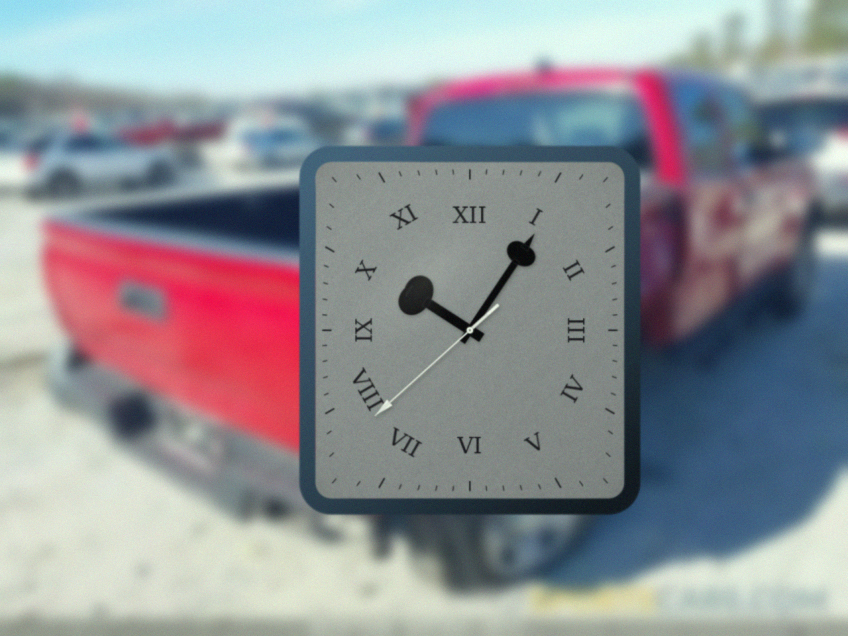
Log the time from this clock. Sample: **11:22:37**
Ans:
**10:05:38**
